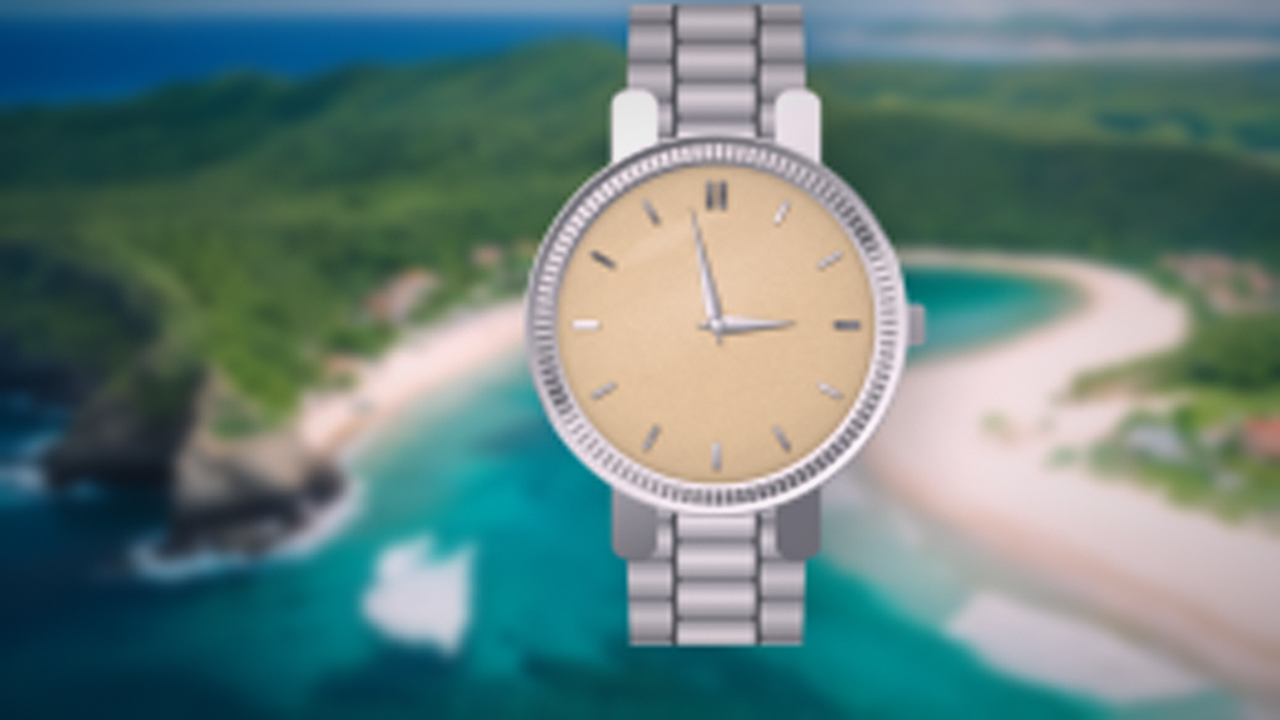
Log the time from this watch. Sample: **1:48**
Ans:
**2:58**
